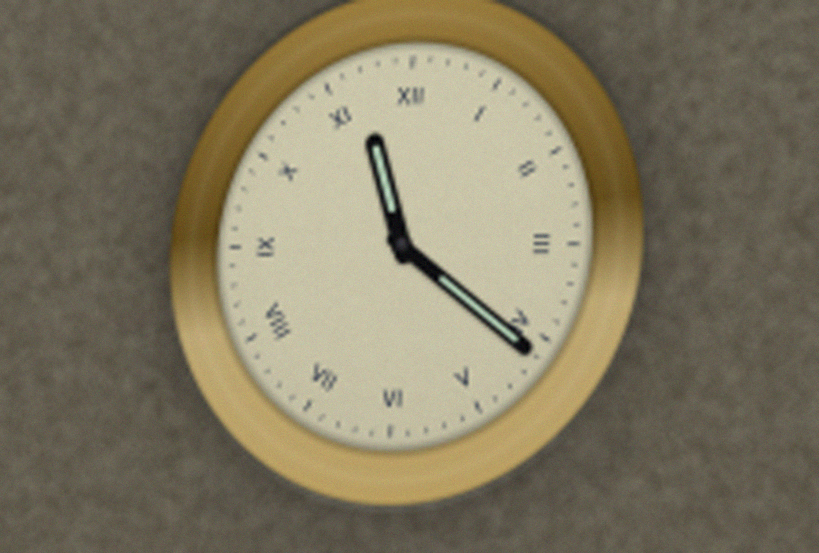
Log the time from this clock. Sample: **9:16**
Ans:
**11:21**
